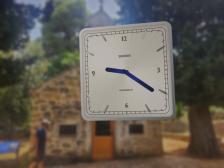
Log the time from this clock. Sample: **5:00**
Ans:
**9:21**
